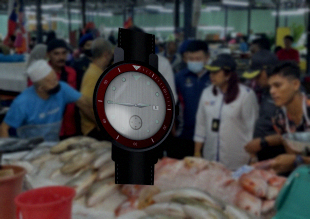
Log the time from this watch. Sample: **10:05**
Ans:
**2:45**
